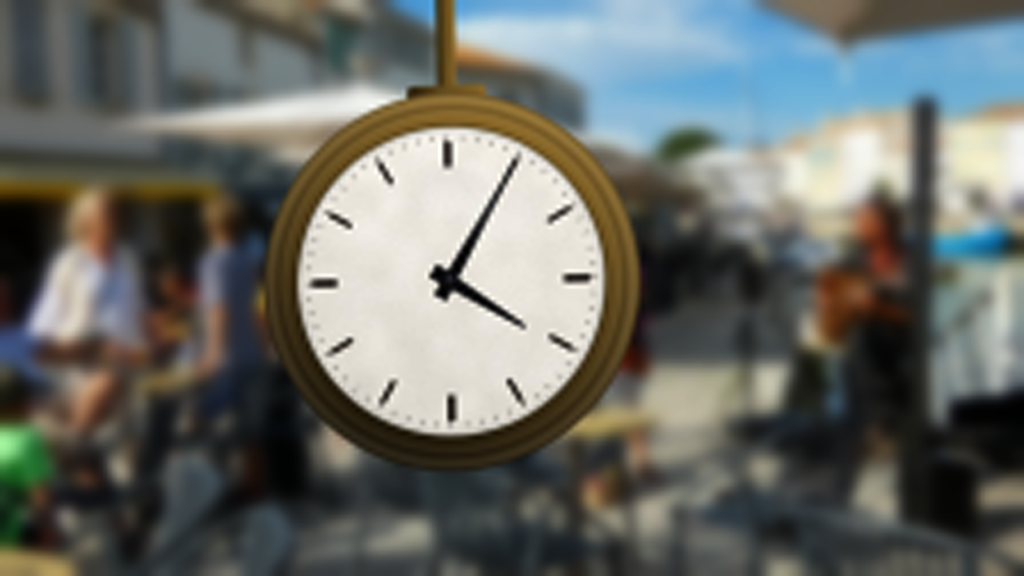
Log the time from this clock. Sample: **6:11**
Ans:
**4:05**
